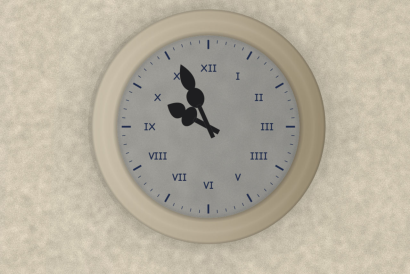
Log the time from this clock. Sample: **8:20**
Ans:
**9:56**
